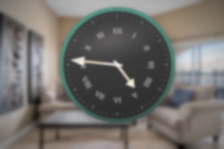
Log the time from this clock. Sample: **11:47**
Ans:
**4:46**
